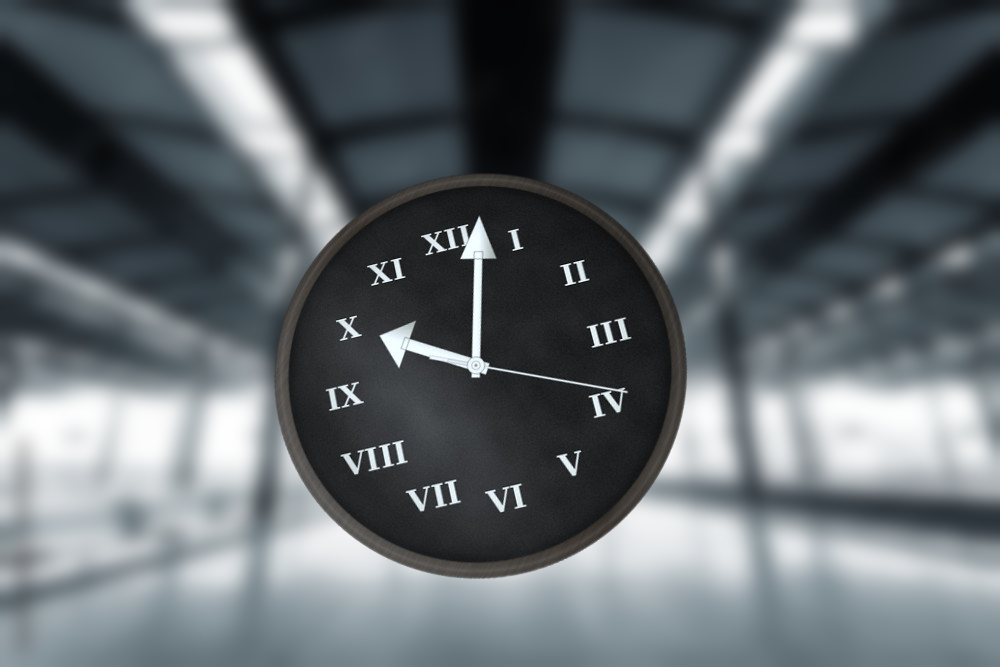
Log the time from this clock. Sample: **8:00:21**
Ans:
**10:02:19**
